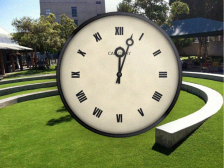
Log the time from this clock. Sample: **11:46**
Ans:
**12:03**
